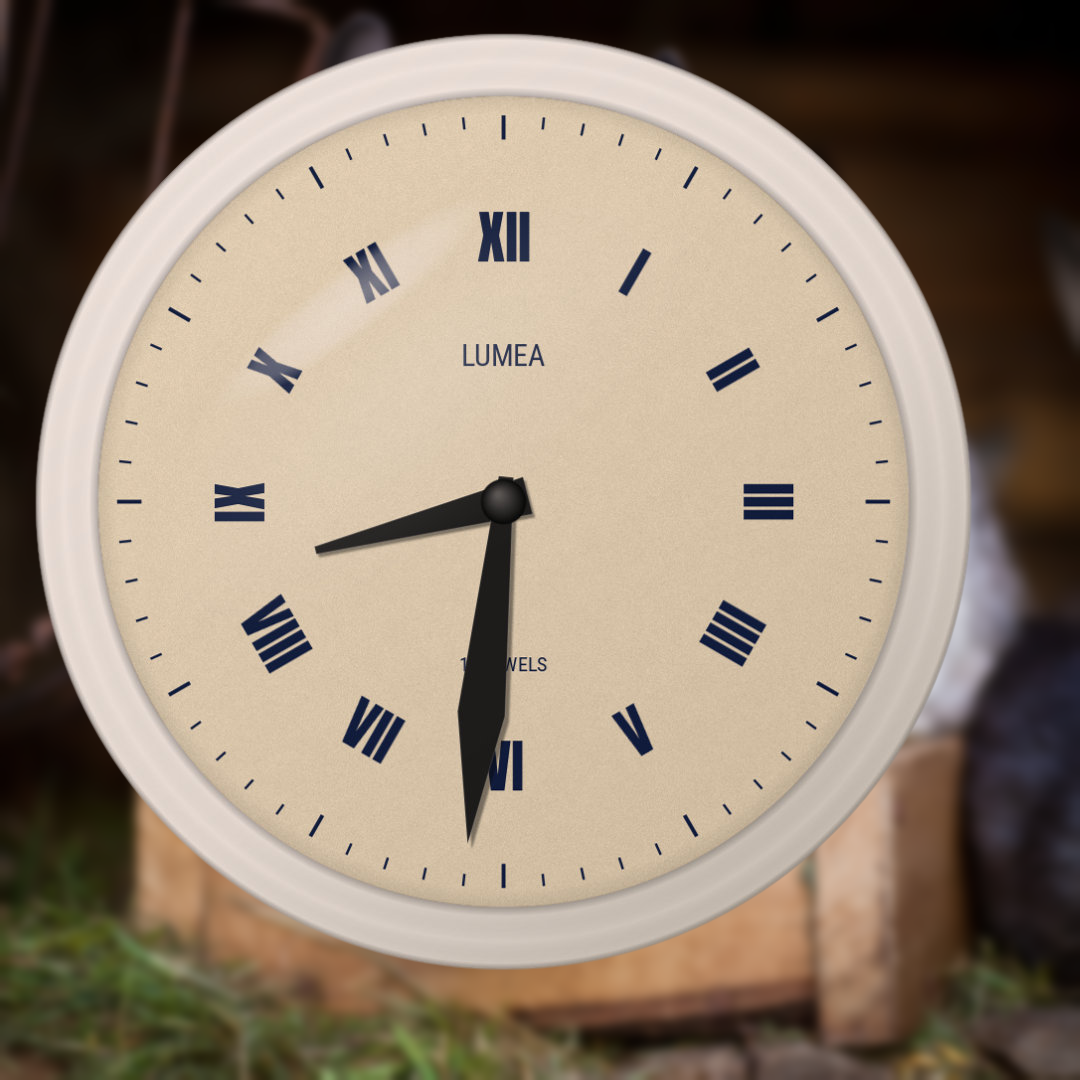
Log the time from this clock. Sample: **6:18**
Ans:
**8:31**
